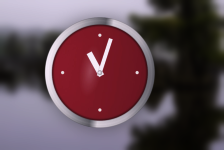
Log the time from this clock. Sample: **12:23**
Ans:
**11:03**
